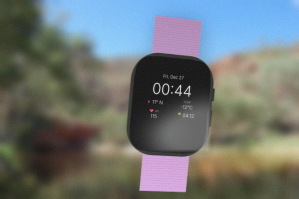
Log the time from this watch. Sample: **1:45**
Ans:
**0:44**
